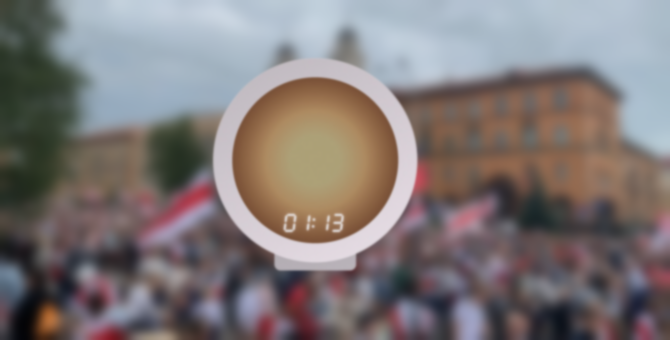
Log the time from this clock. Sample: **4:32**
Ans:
**1:13**
